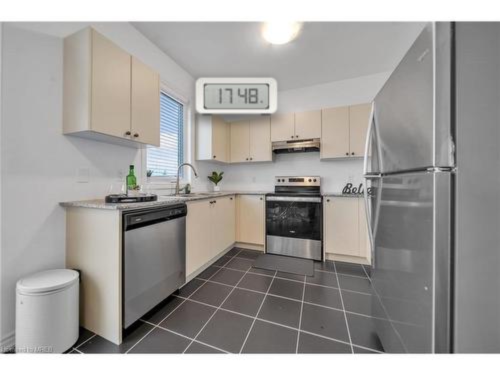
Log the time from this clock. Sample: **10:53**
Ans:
**17:48**
